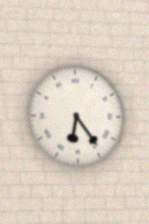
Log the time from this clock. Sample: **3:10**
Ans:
**6:24**
